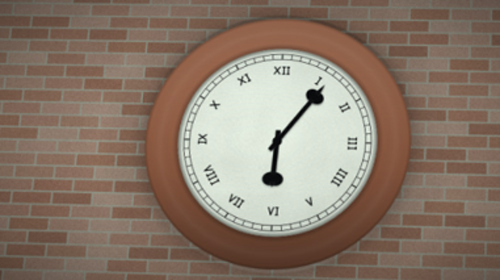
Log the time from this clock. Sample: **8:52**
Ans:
**6:06**
